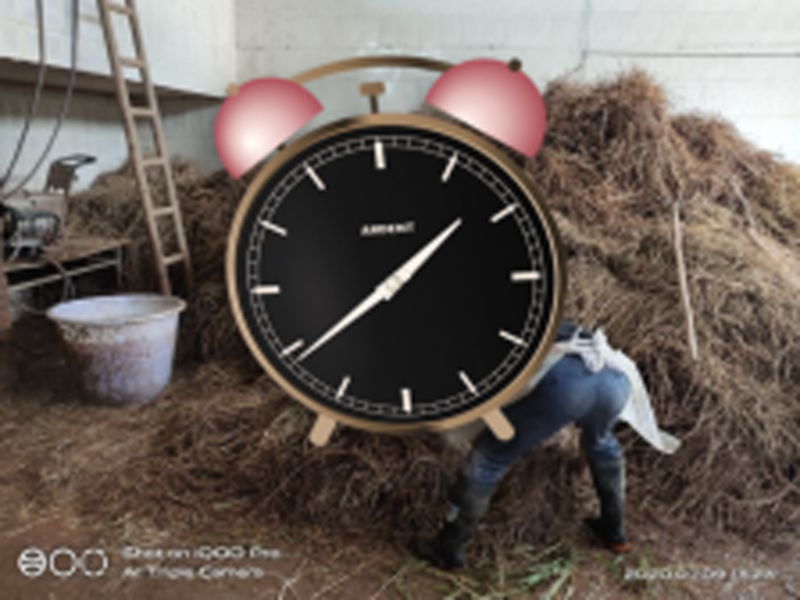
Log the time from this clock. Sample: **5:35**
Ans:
**1:39**
